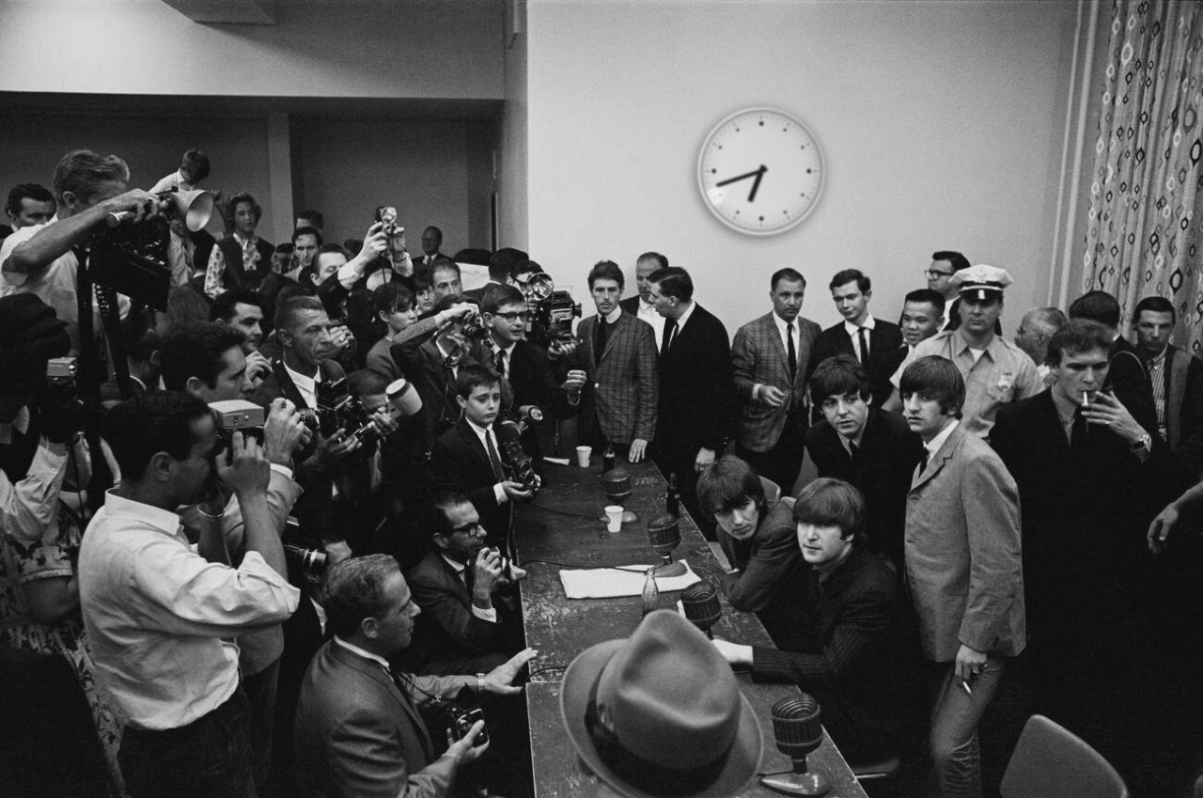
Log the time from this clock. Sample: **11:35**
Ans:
**6:42**
